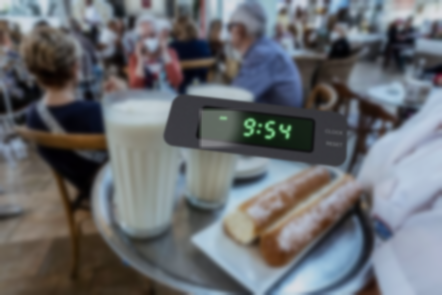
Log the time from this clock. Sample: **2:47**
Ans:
**9:54**
